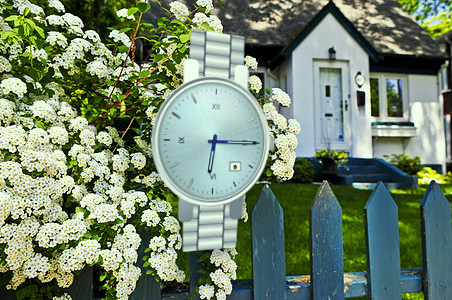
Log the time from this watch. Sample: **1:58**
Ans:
**6:15**
